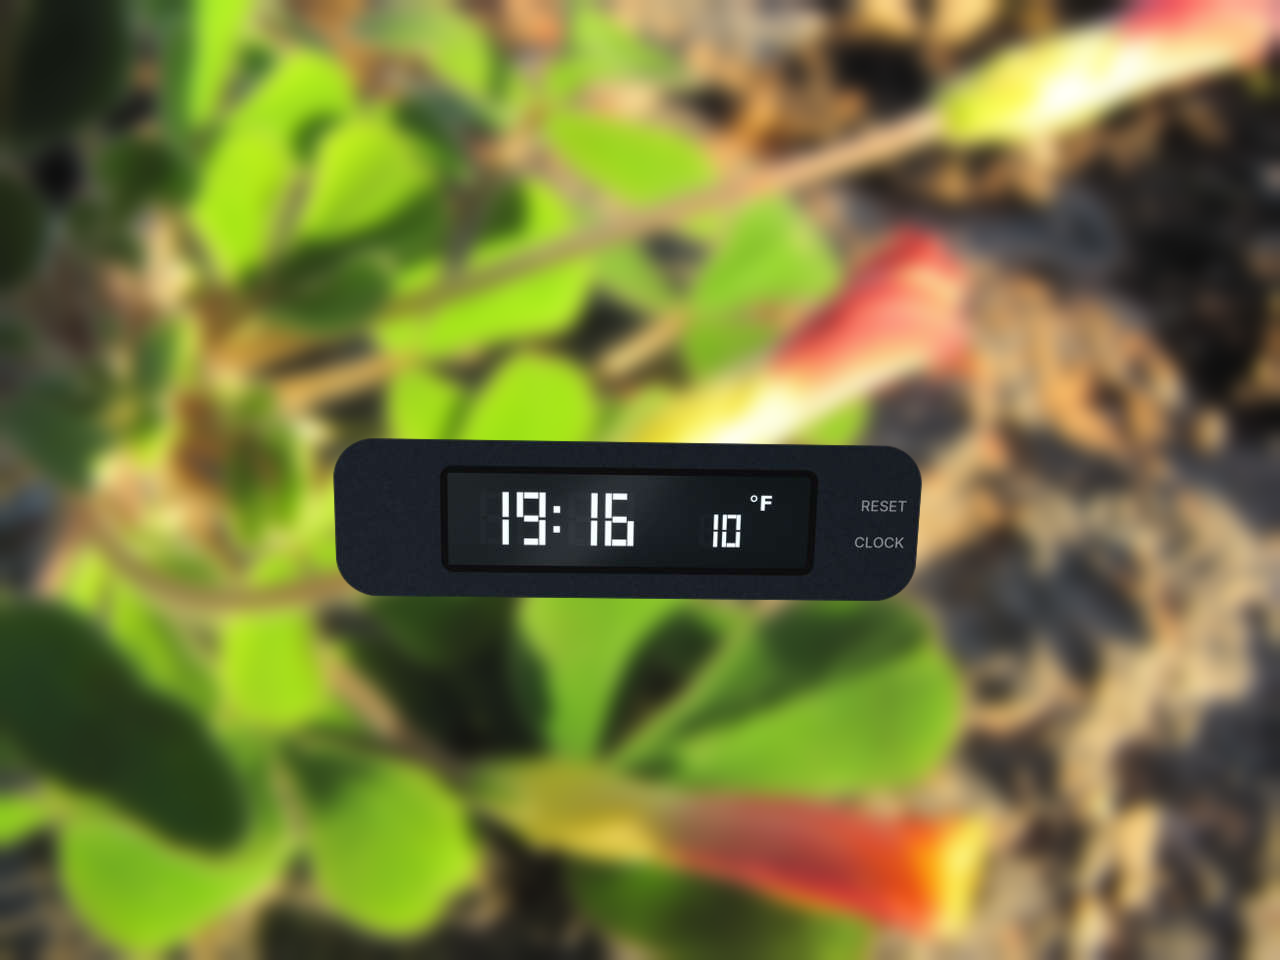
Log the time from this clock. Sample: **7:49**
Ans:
**19:16**
